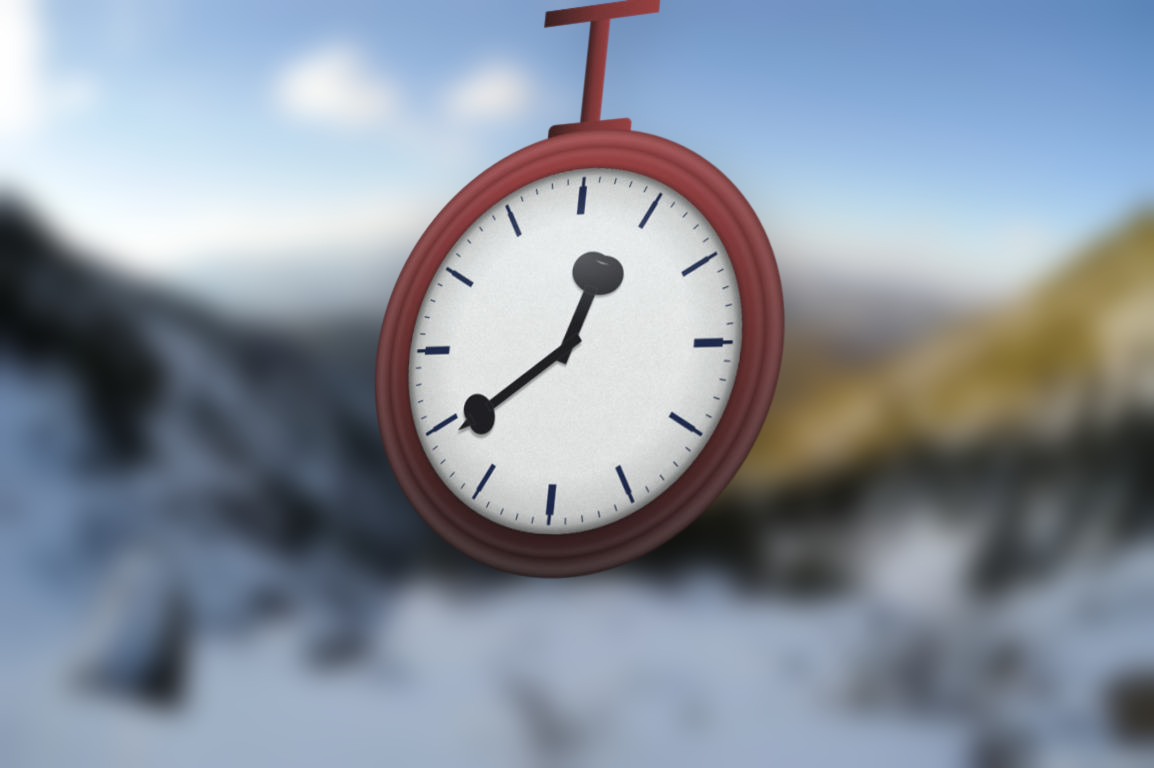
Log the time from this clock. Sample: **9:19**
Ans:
**12:39**
